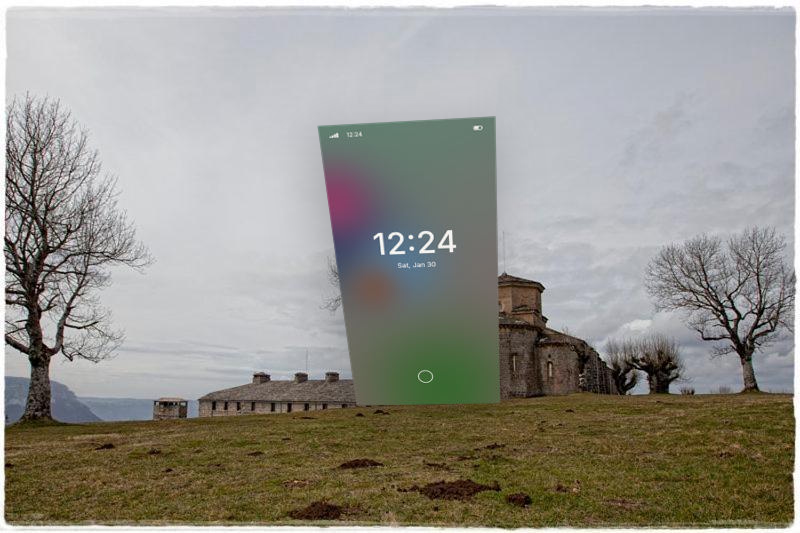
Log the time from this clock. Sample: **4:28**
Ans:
**12:24**
